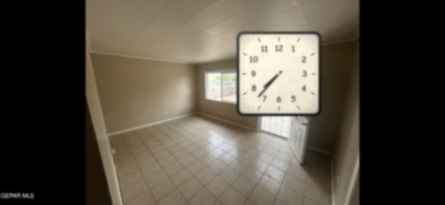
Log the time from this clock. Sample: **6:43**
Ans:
**7:37**
